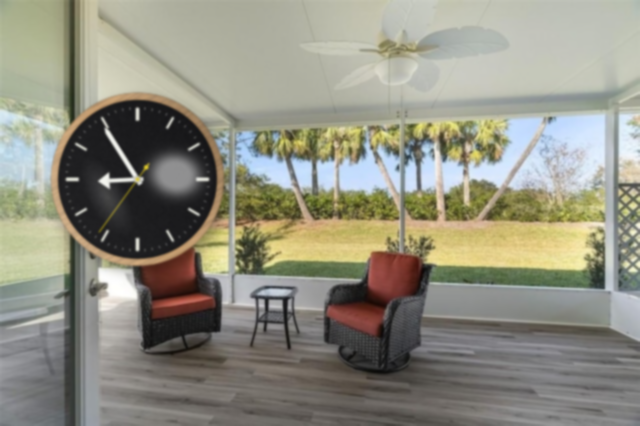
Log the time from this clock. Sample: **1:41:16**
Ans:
**8:54:36**
